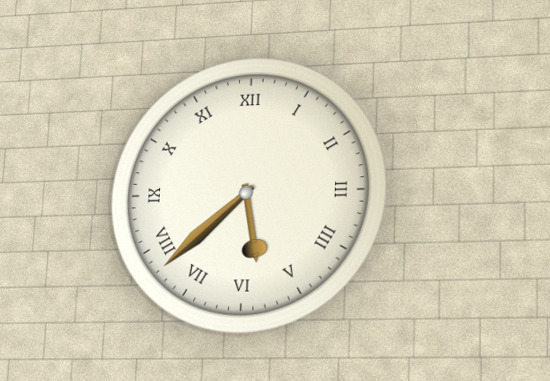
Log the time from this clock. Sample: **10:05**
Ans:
**5:38**
